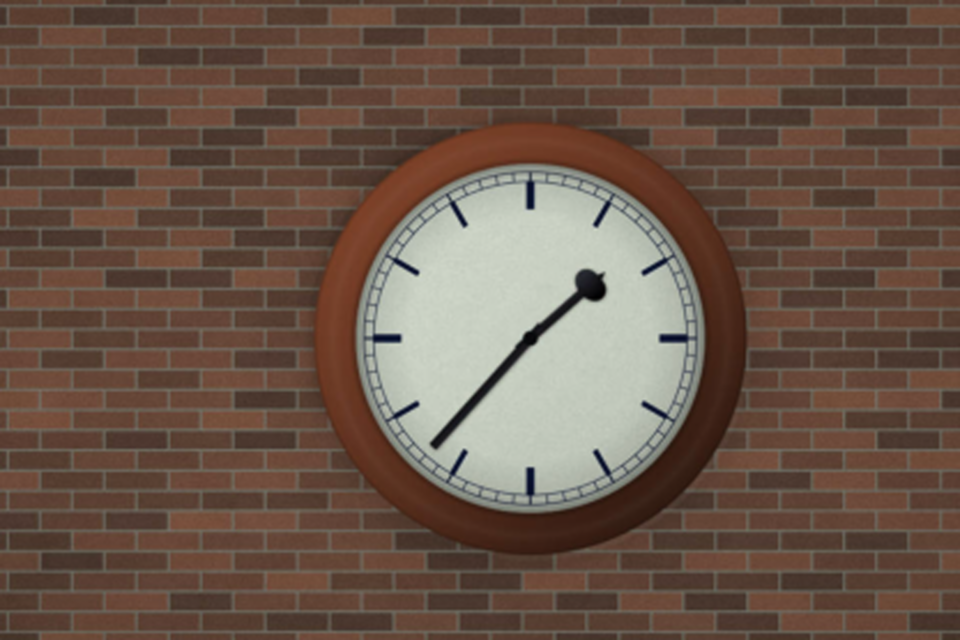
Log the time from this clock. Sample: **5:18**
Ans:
**1:37**
